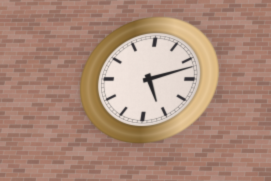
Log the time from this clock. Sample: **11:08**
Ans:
**5:12**
